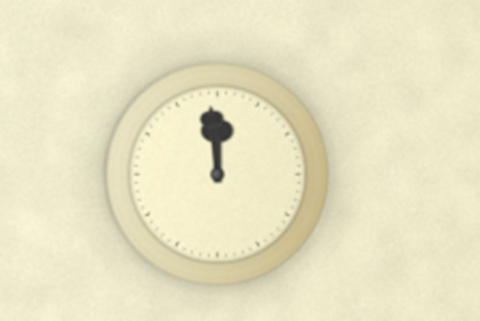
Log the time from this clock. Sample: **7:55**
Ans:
**11:59**
